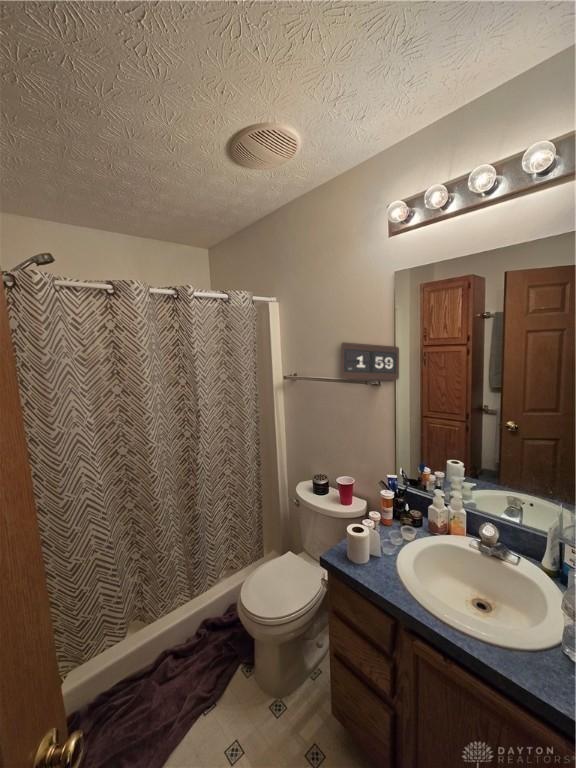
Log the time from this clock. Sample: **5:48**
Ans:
**1:59**
